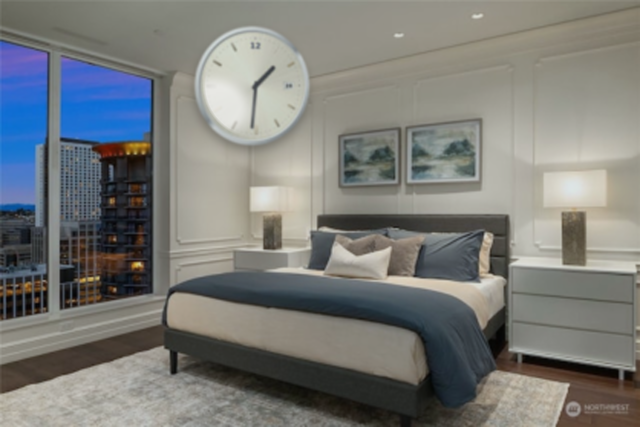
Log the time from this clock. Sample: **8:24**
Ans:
**1:31**
